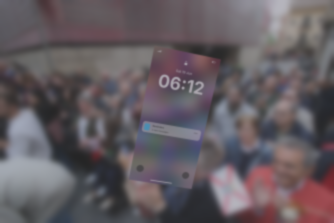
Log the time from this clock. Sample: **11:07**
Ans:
**6:12**
